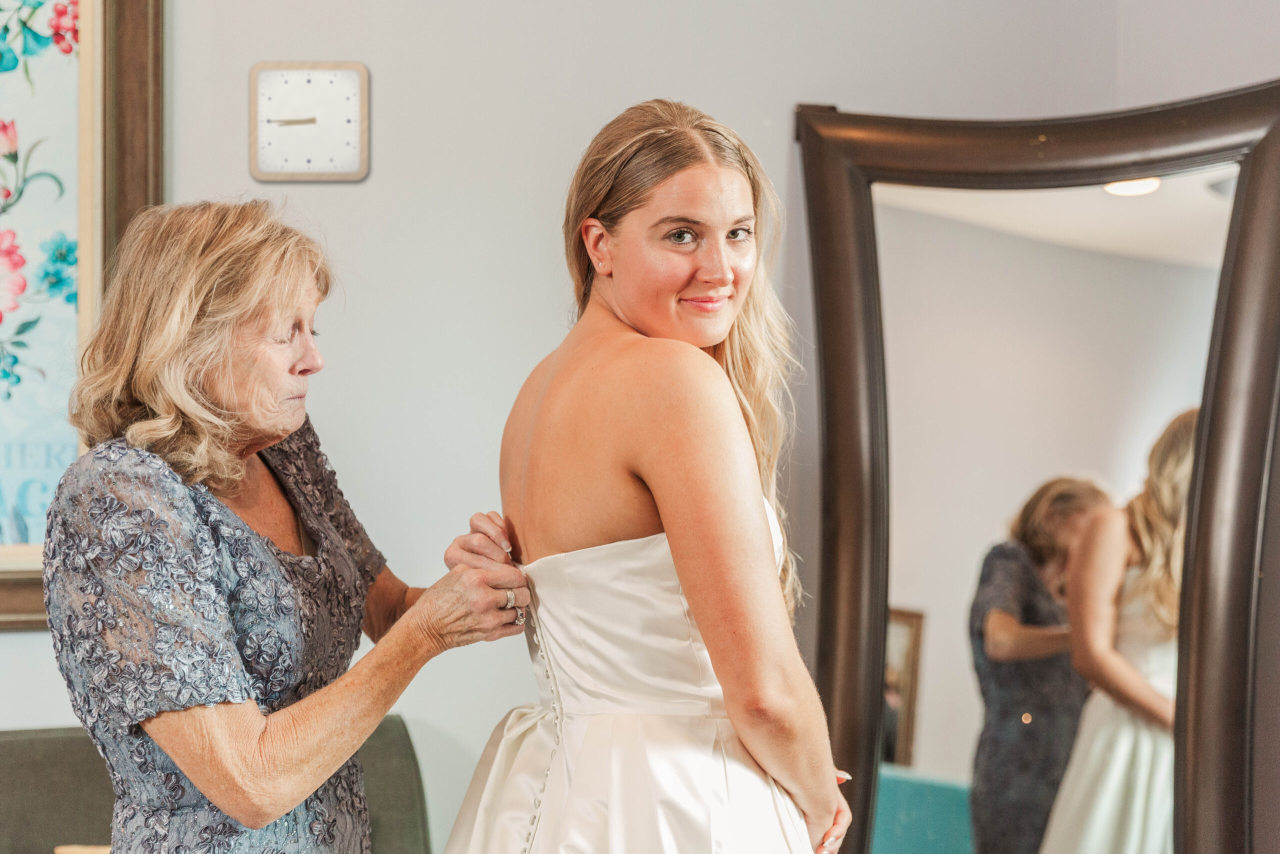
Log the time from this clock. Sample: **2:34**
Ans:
**8:45**
